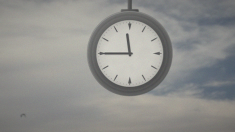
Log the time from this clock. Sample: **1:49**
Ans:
**11:45**
